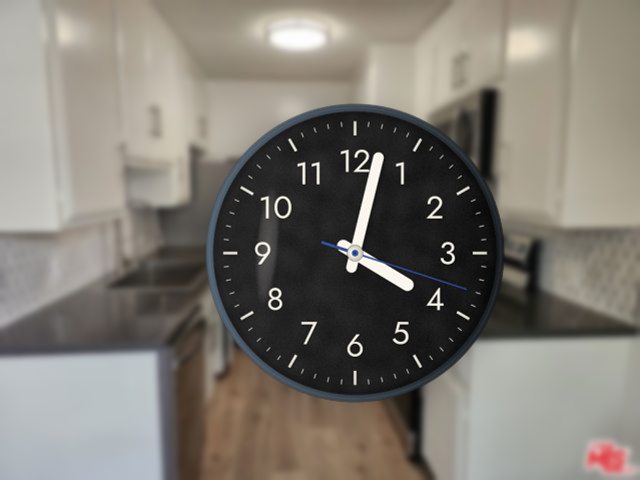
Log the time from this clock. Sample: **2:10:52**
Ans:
**4:02:18**
